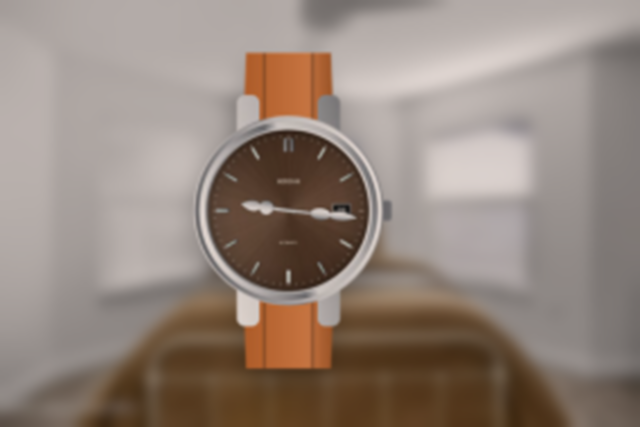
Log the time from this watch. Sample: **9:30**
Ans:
**9:16**
